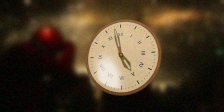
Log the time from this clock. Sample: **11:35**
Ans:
**4:58**
